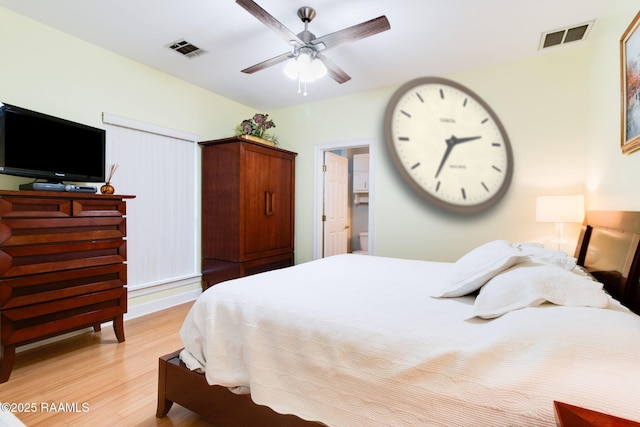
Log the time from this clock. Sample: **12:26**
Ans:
**2:36**
